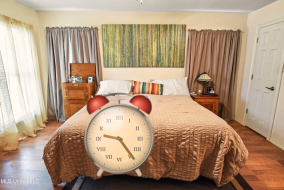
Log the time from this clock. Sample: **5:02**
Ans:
**9:24**
